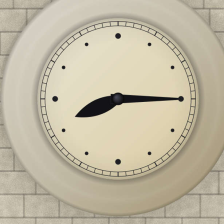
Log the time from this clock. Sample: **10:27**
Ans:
**8:15**
